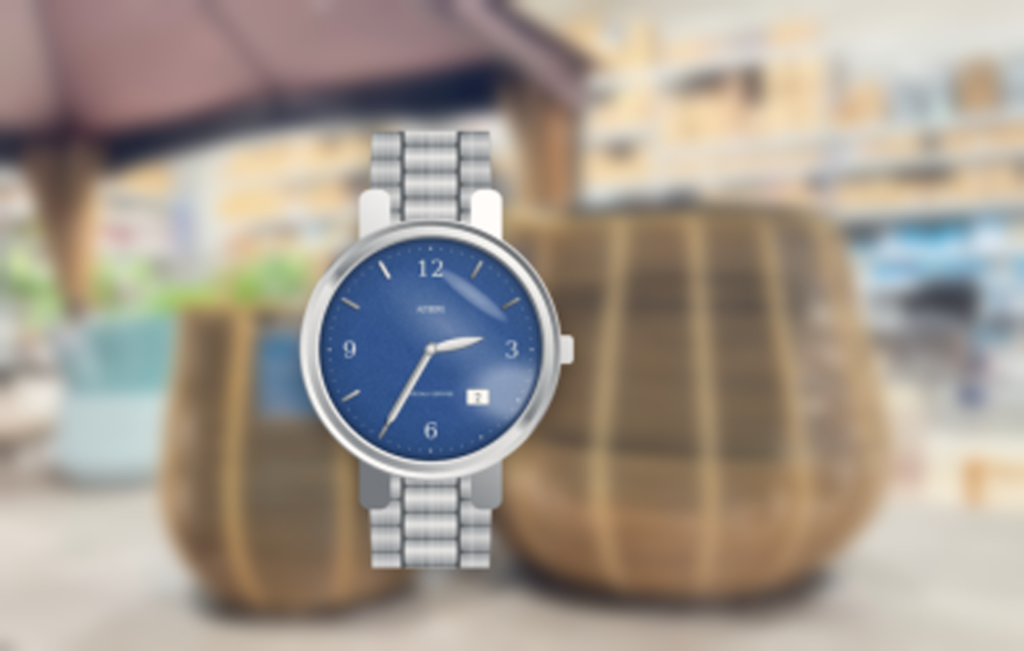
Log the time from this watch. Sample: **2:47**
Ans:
**2:35**
